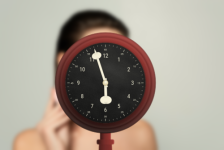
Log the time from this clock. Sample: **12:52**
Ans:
**5:57**
